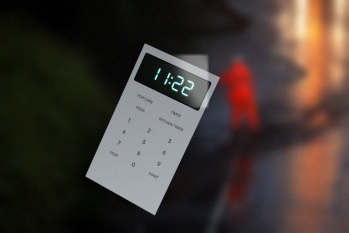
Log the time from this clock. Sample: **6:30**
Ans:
**11:22**
